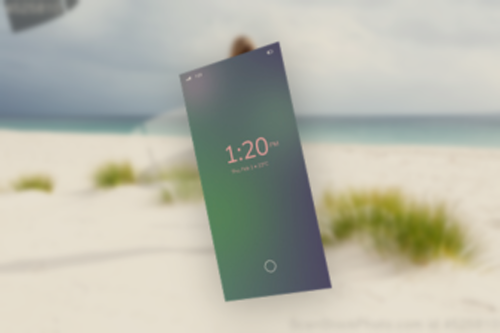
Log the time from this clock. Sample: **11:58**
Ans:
**1:20**
